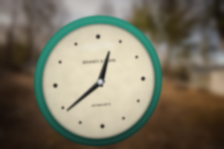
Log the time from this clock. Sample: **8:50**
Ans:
**12:39**
